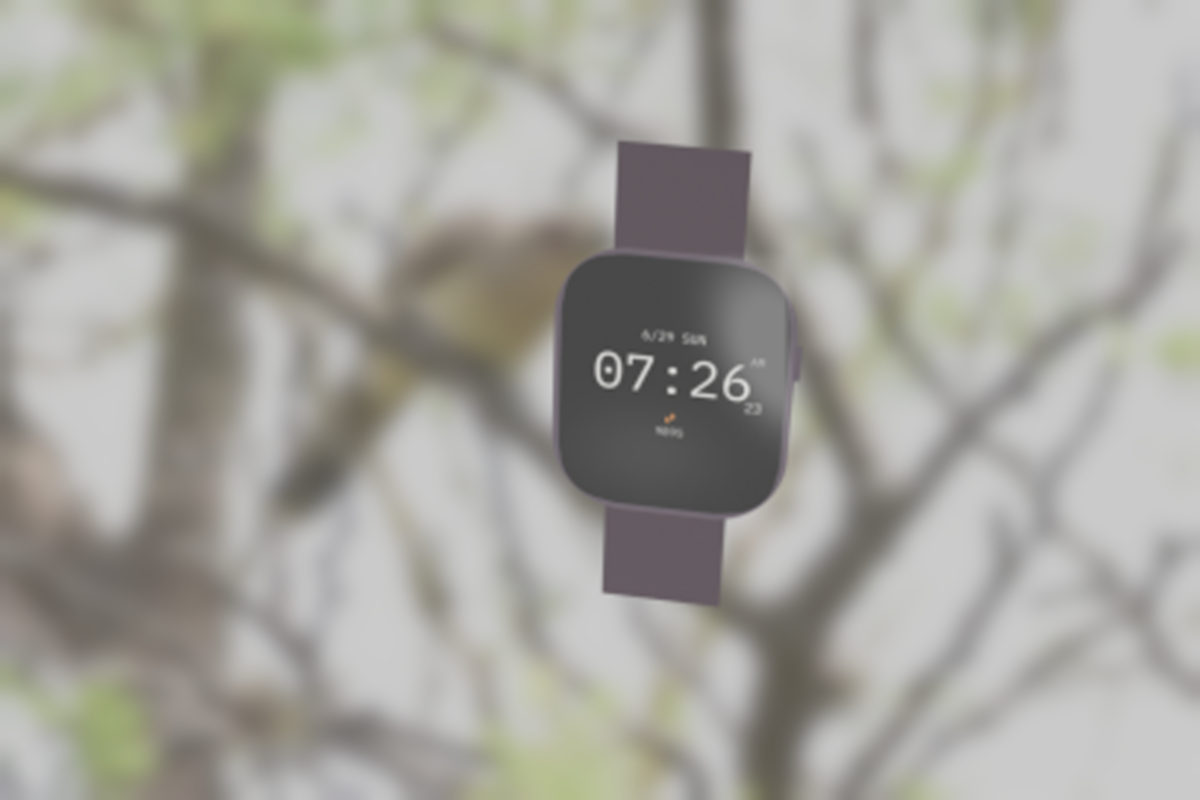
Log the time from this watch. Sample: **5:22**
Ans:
**7:26**
